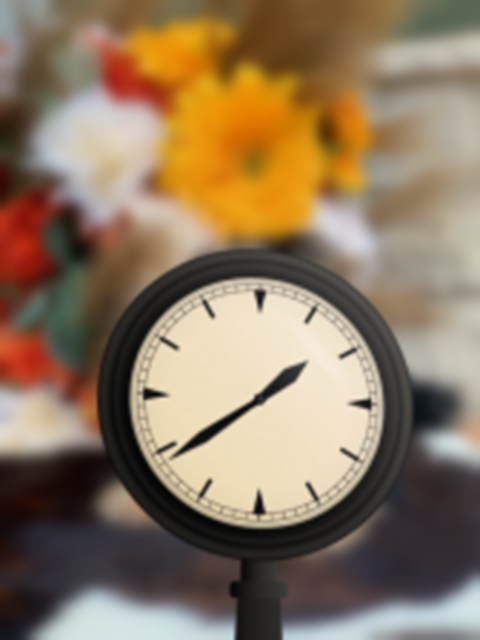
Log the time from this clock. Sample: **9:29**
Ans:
**1:39**
